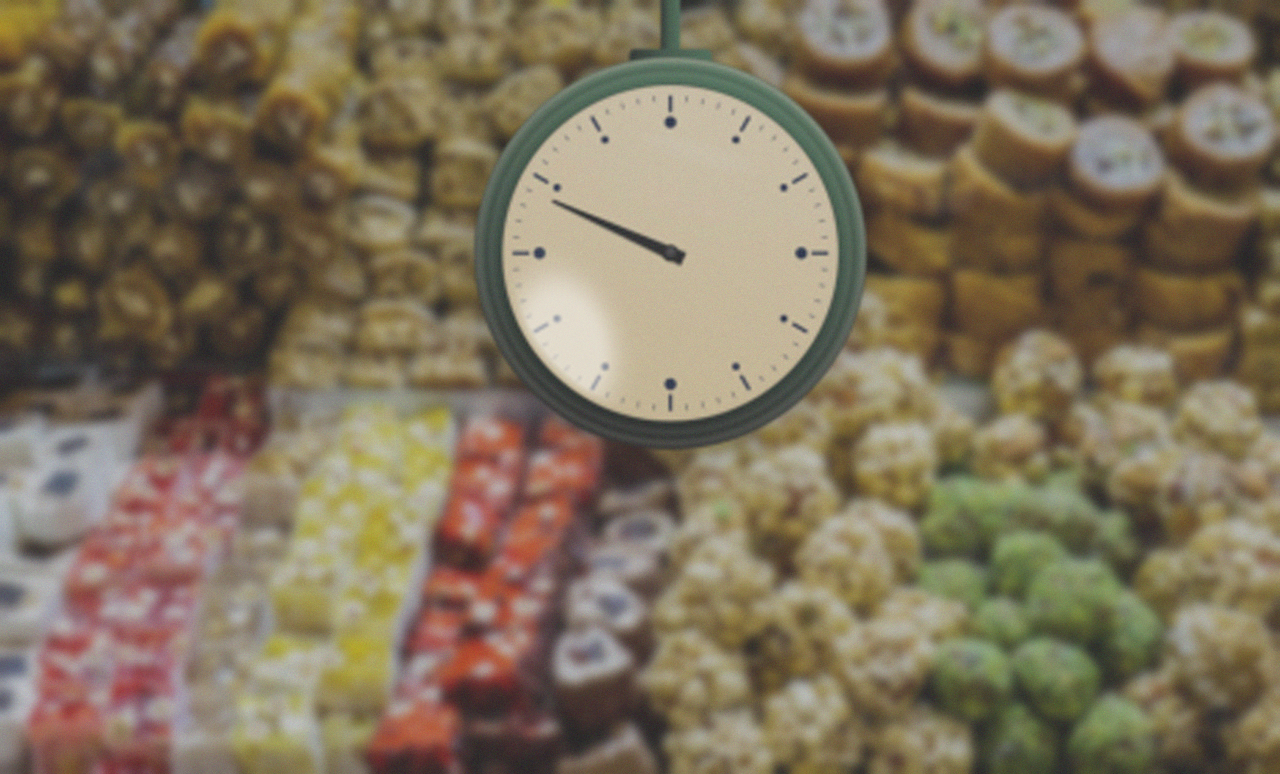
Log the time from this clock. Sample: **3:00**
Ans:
**9:49**
